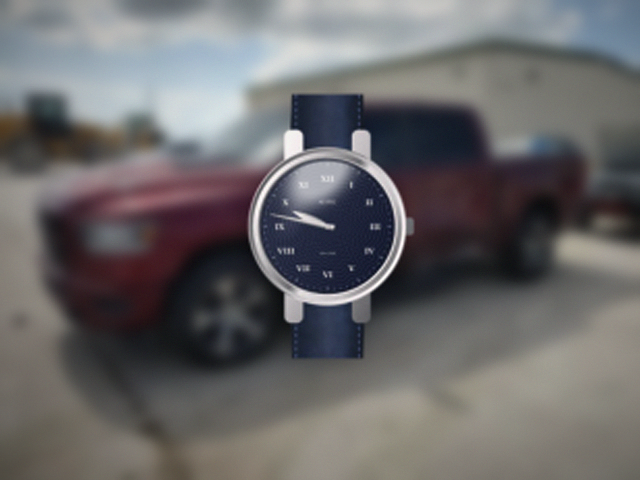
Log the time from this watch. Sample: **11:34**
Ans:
**9:47**
